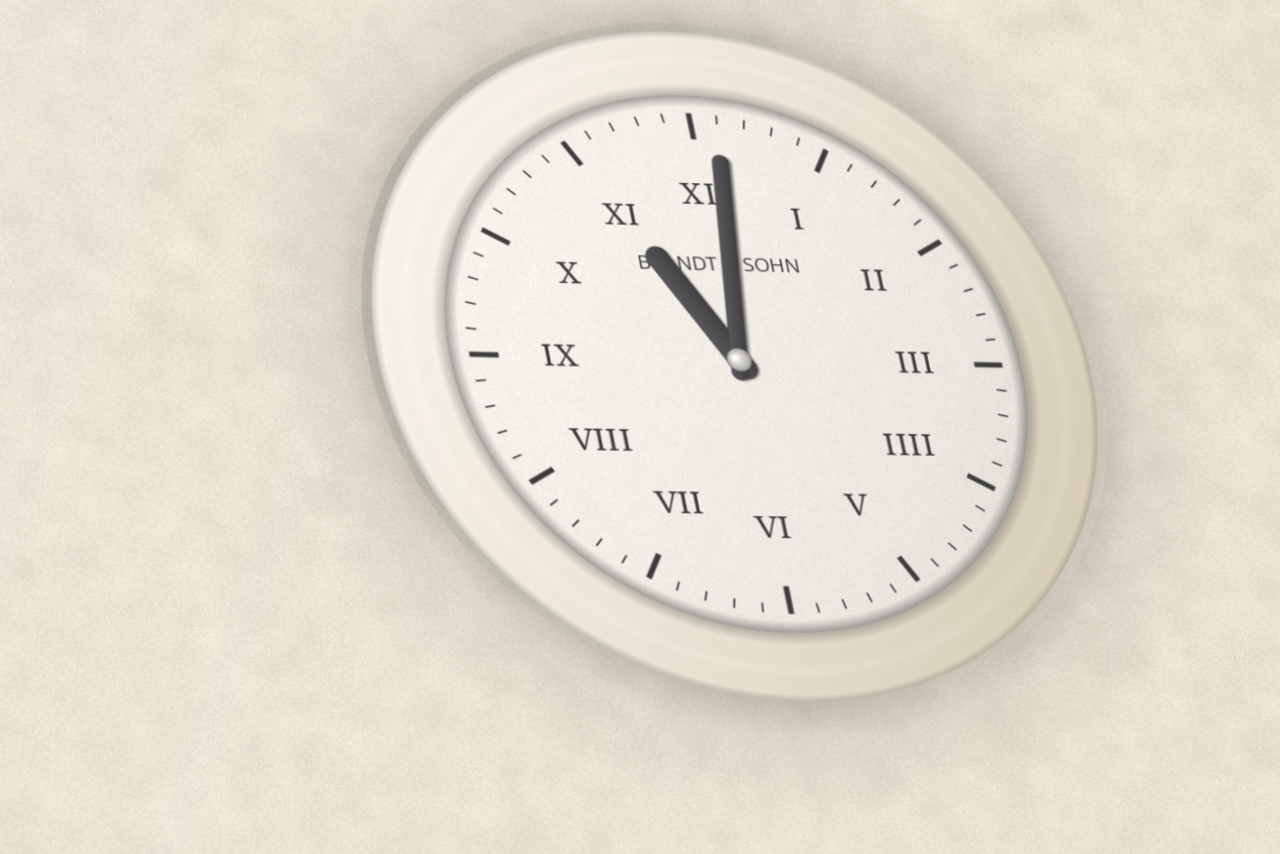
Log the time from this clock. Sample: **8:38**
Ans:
**11:01**
